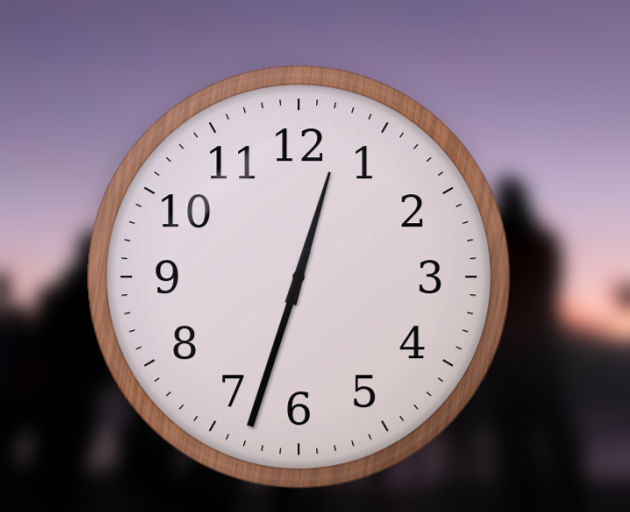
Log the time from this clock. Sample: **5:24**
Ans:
**12:33**
